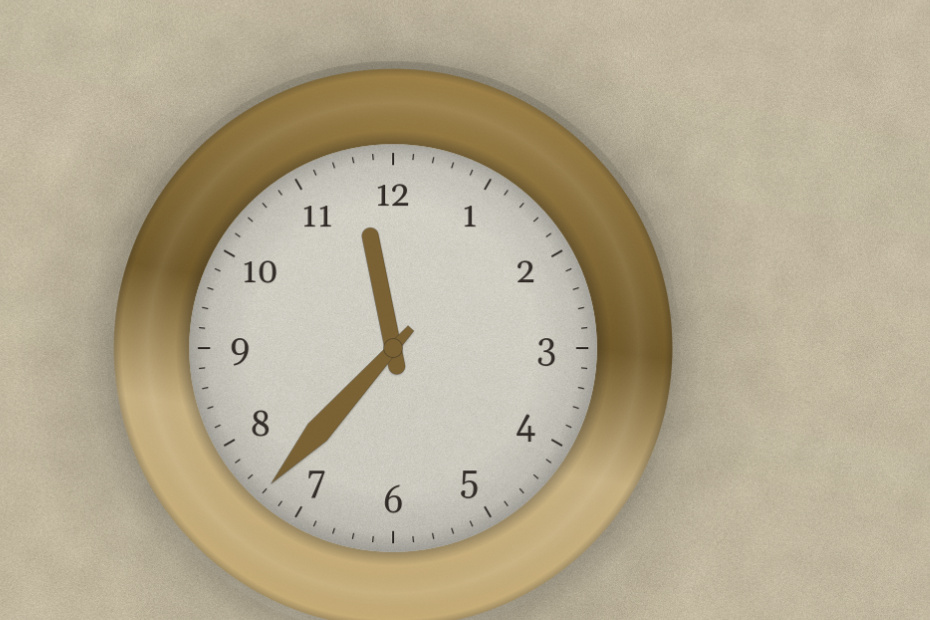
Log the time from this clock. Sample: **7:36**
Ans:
**11:37**
